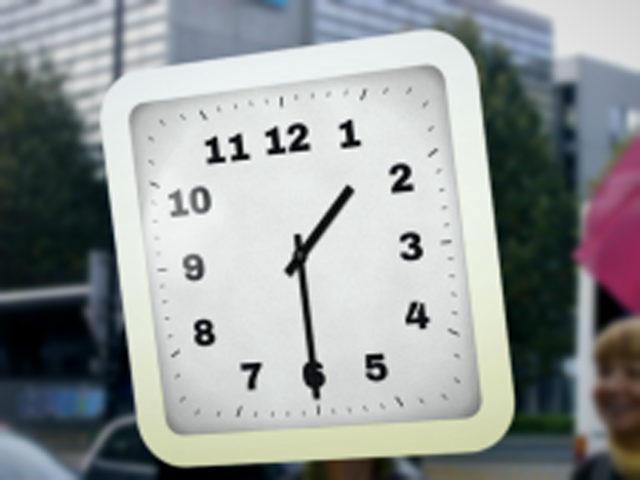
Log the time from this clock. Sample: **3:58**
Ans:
**1:30**
